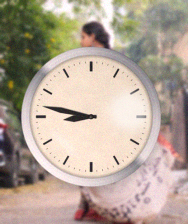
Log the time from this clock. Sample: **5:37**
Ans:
**8:47**
